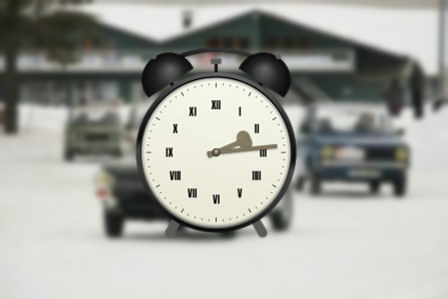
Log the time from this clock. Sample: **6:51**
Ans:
**2:14**
